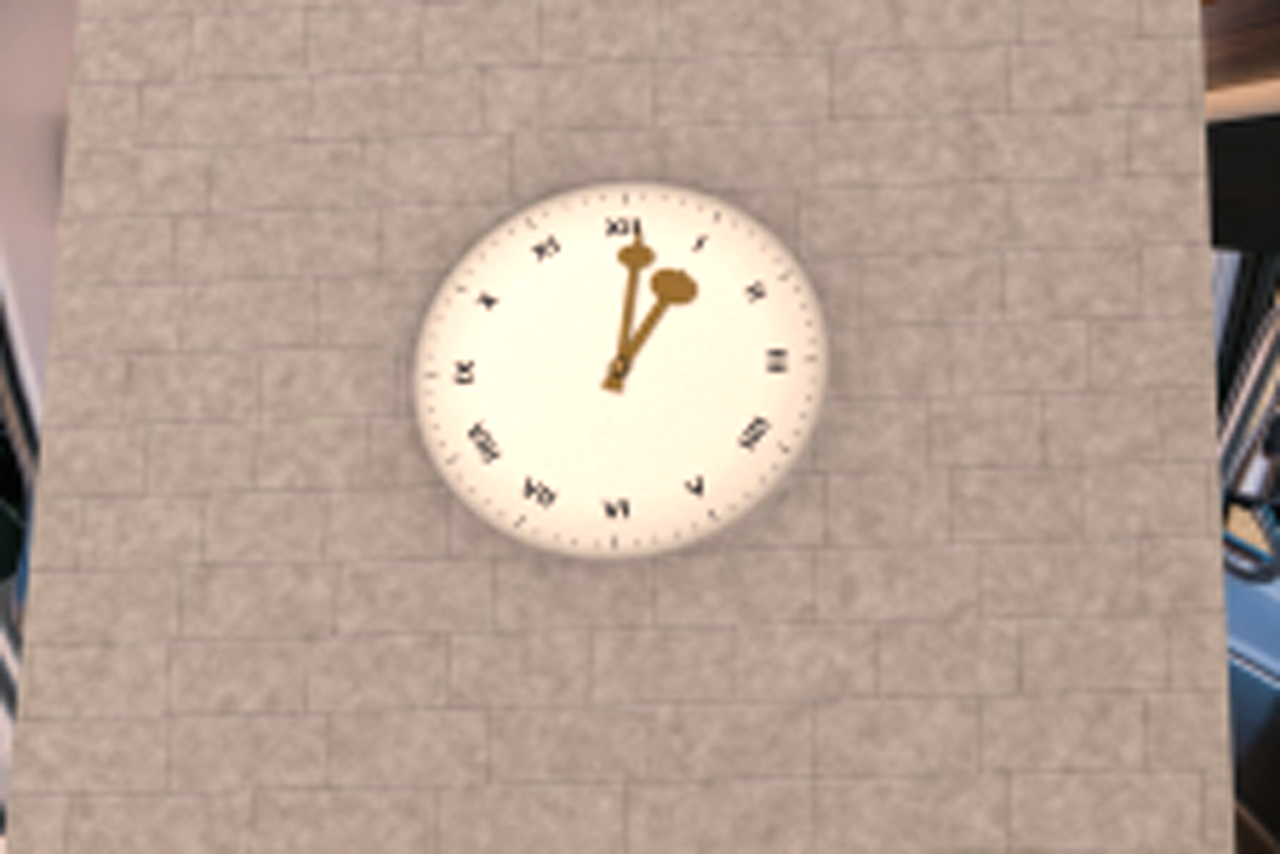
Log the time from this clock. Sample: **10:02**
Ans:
**1:01**
